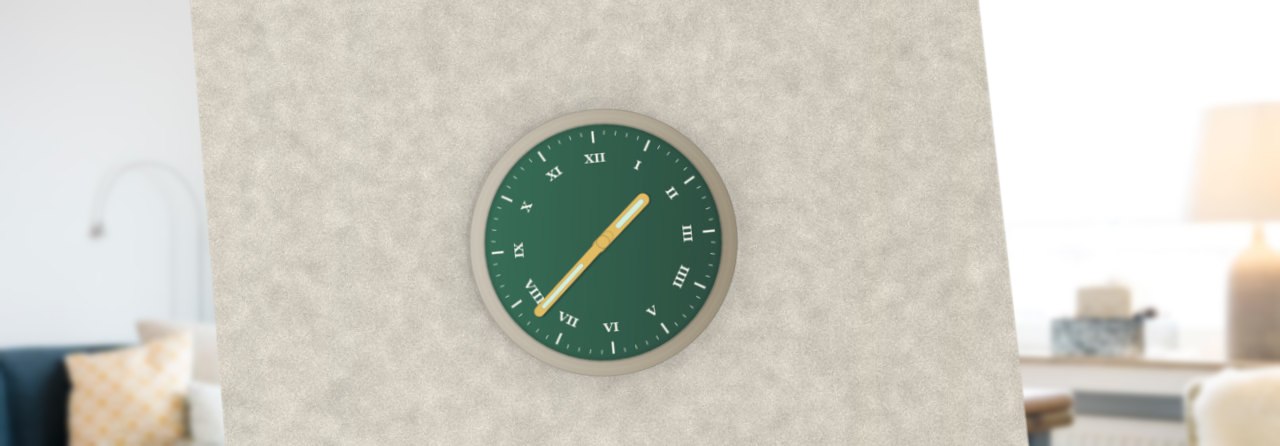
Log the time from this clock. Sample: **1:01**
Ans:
**1:38**
